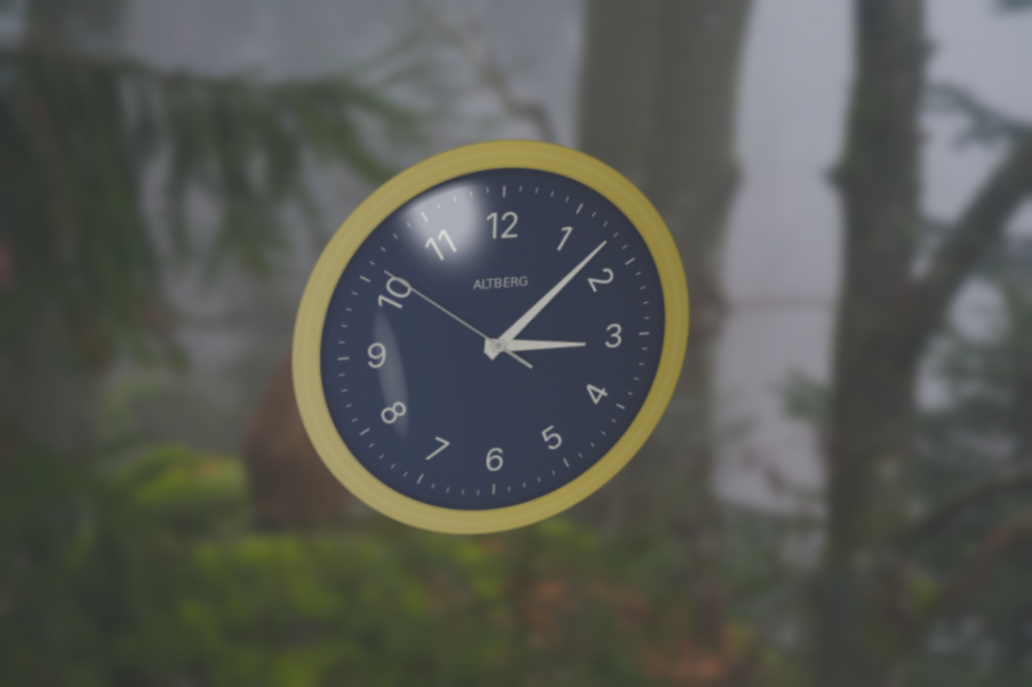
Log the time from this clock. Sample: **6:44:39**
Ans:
**3:07:51**
